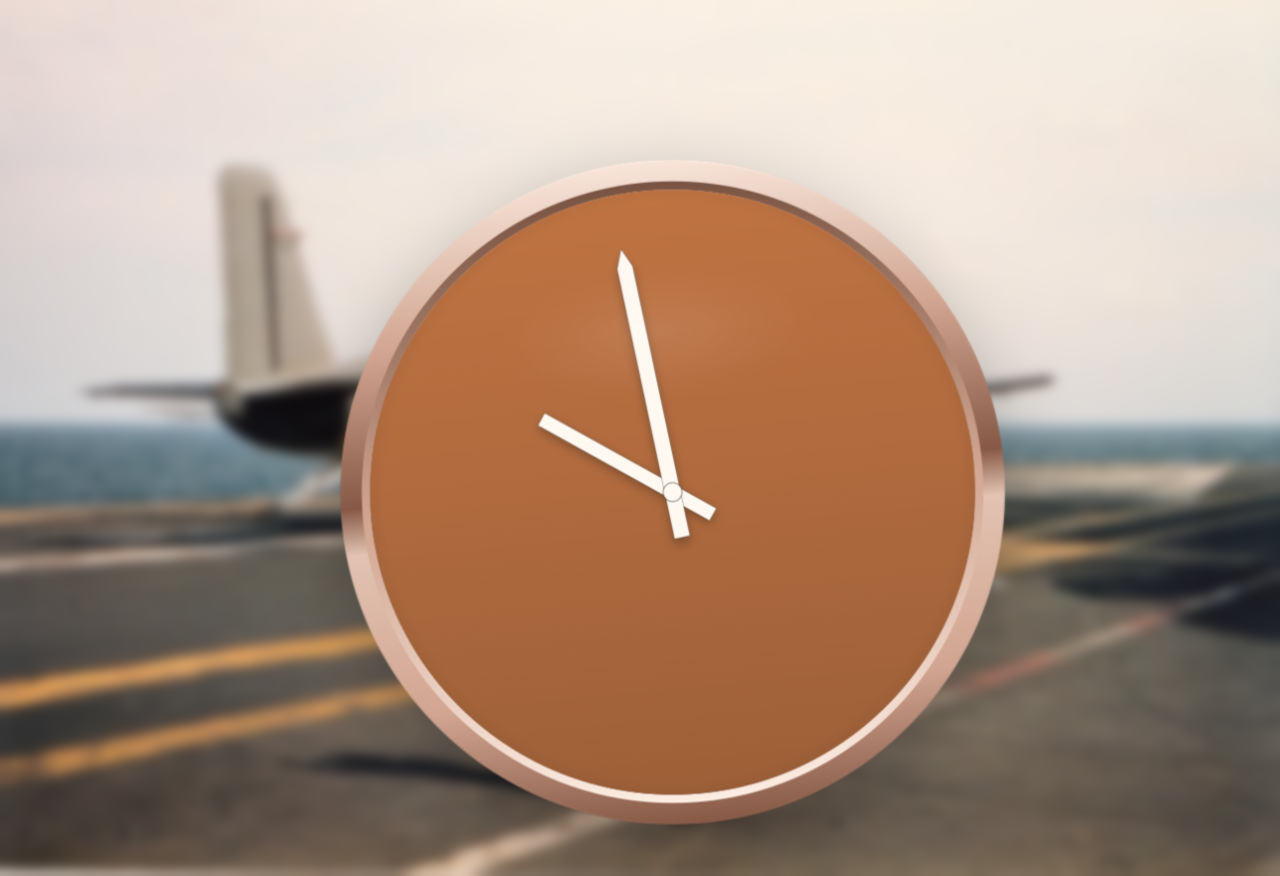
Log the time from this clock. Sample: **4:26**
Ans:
**9:58**
